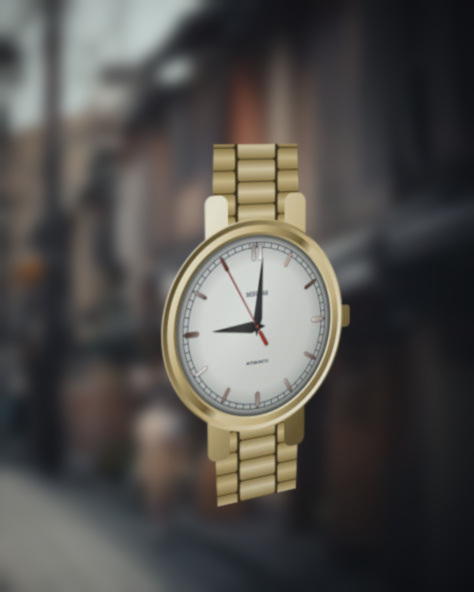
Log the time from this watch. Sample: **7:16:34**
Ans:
**9:00:55**
